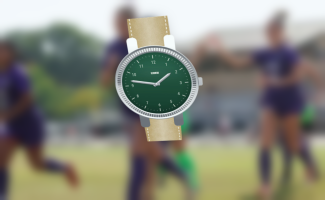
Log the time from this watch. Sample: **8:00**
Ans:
**1:47**
